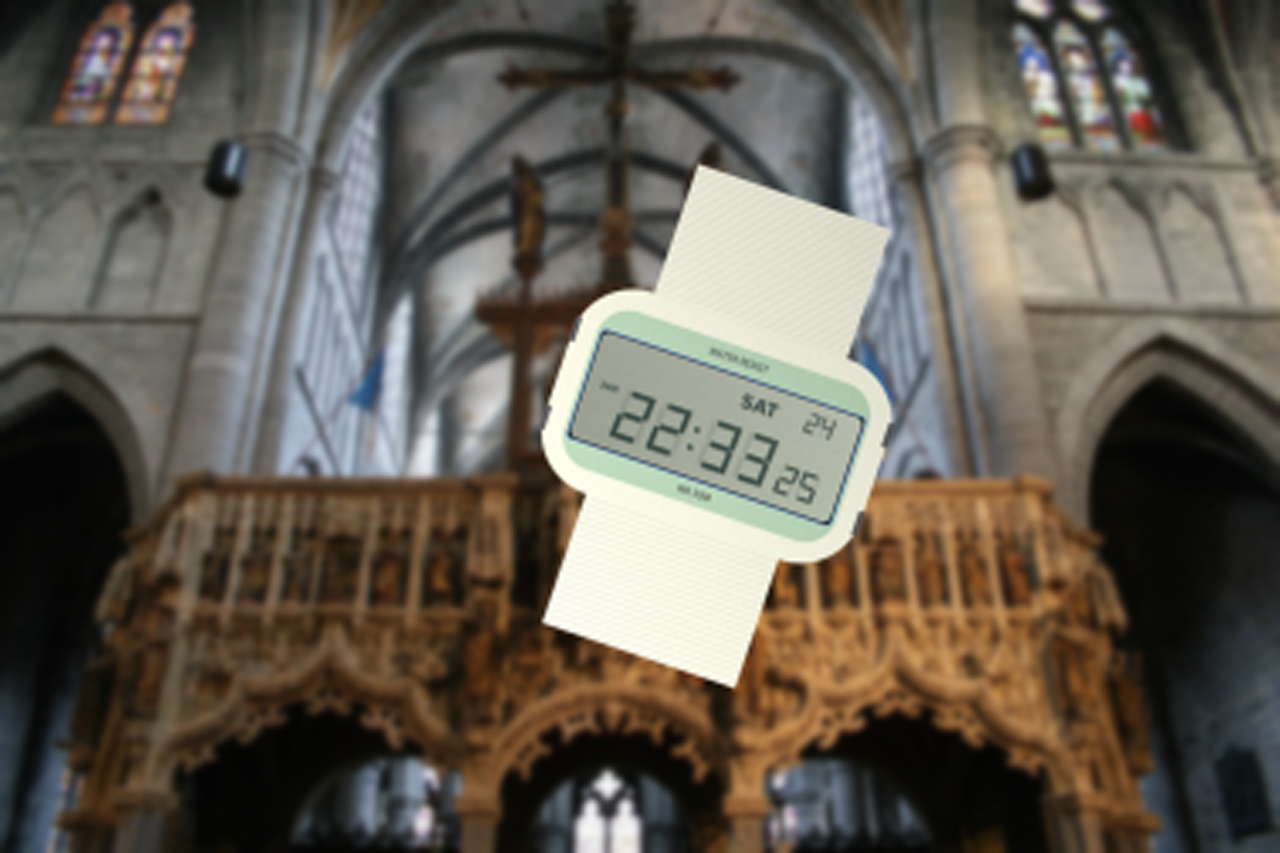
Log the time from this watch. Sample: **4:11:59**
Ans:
**22:33:25**
